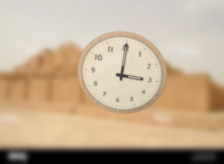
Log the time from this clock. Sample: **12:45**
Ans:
**3:00**
